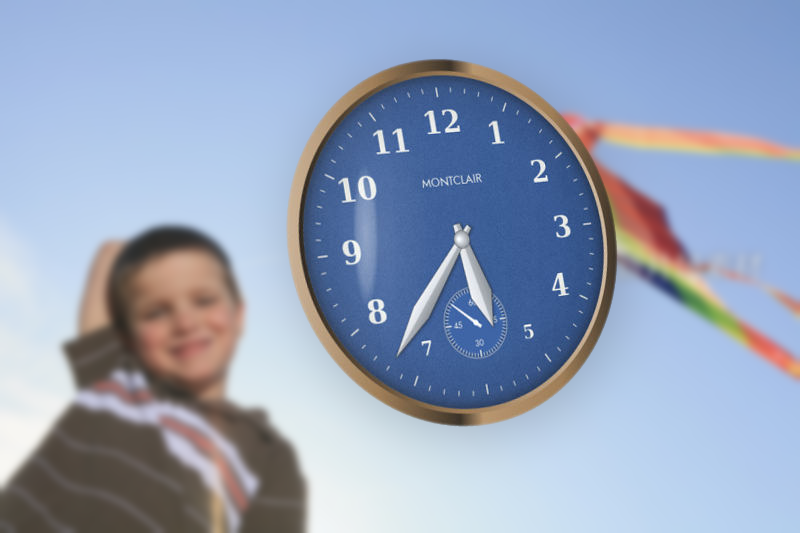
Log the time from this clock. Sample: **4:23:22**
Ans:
**5:36:52**
